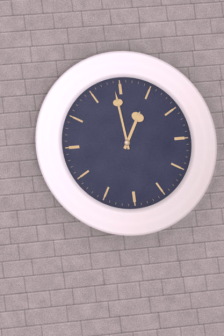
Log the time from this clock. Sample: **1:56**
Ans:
**12:59**
